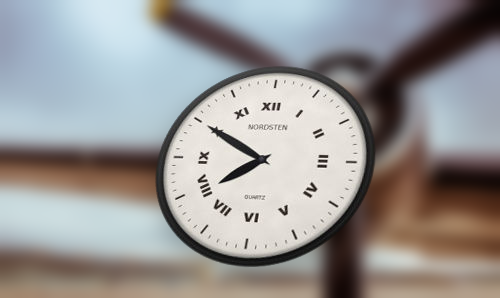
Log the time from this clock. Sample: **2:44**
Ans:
**7:50**
